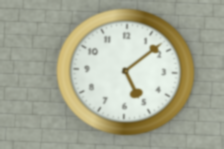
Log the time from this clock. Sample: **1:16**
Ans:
**5:08**
